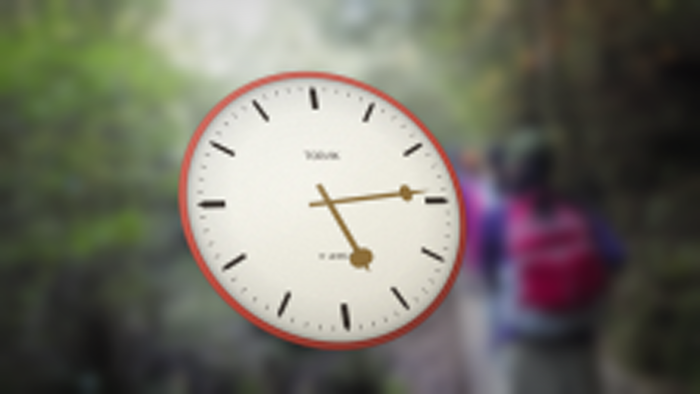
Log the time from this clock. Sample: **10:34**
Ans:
**5:14**
